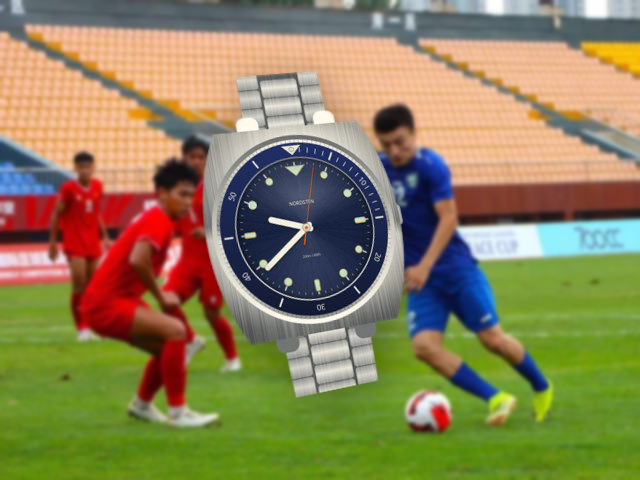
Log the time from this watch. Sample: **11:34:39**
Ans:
**9:39:03**
